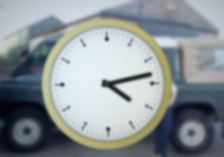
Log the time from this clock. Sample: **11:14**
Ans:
**4:13**
